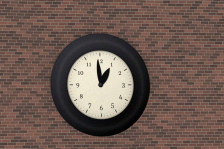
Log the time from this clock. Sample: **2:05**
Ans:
**12:59**
